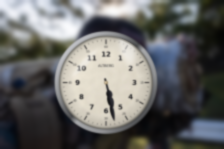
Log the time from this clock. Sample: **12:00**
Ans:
**5:28**
